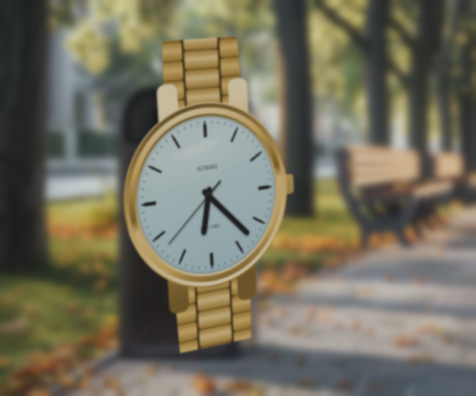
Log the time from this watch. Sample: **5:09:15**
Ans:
**6:22:38**
